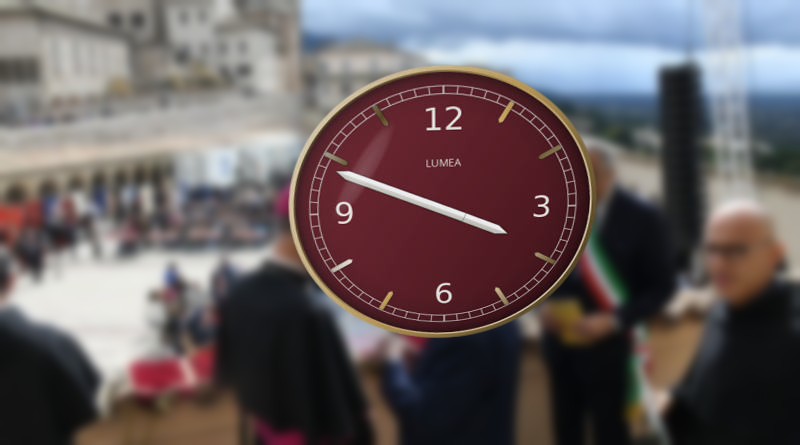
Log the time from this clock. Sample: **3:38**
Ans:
**3:49**
